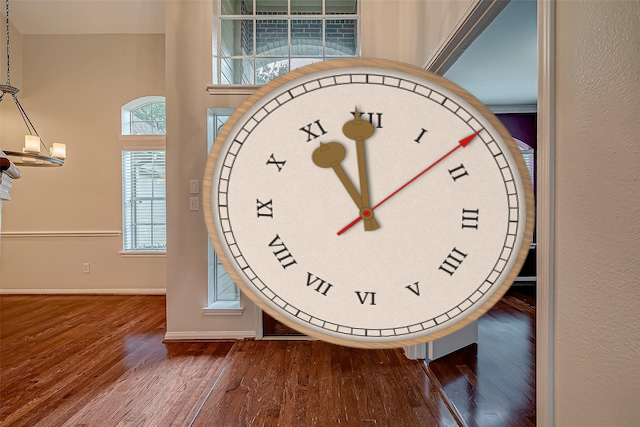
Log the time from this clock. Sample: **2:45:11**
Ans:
**10:59:08**
